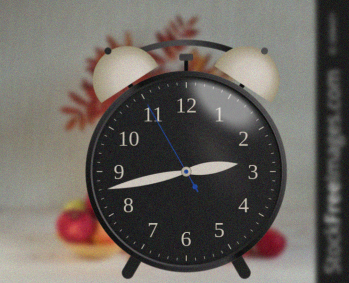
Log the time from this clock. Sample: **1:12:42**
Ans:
**2:42:55**
